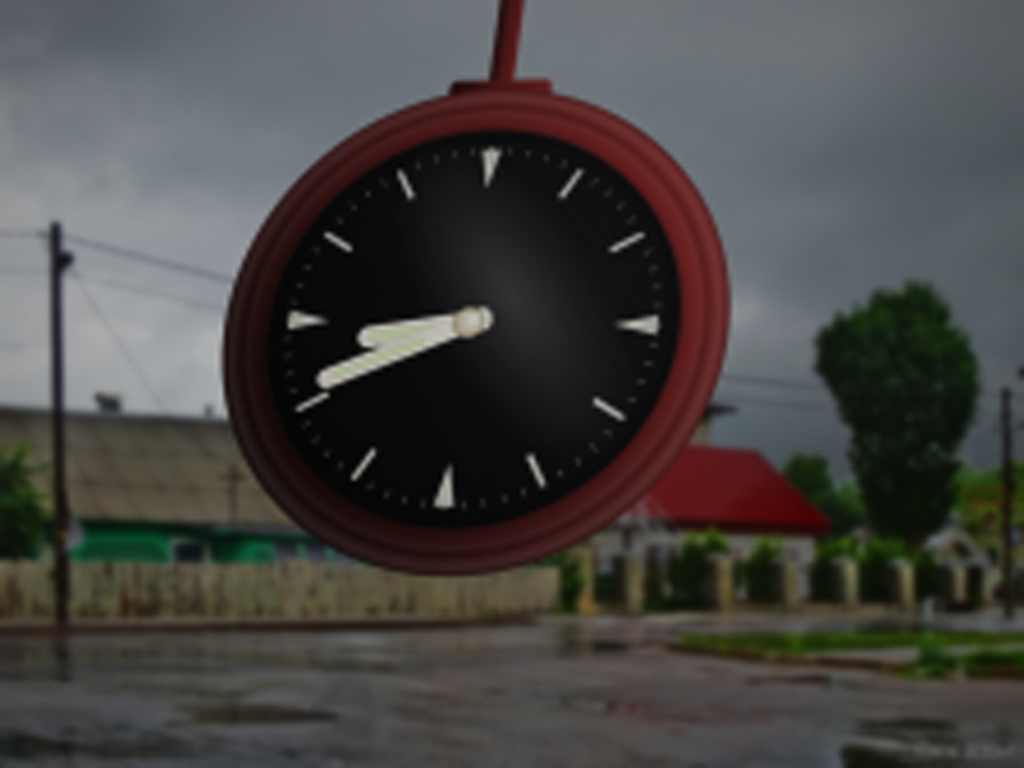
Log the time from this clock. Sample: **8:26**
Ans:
**8:41**
